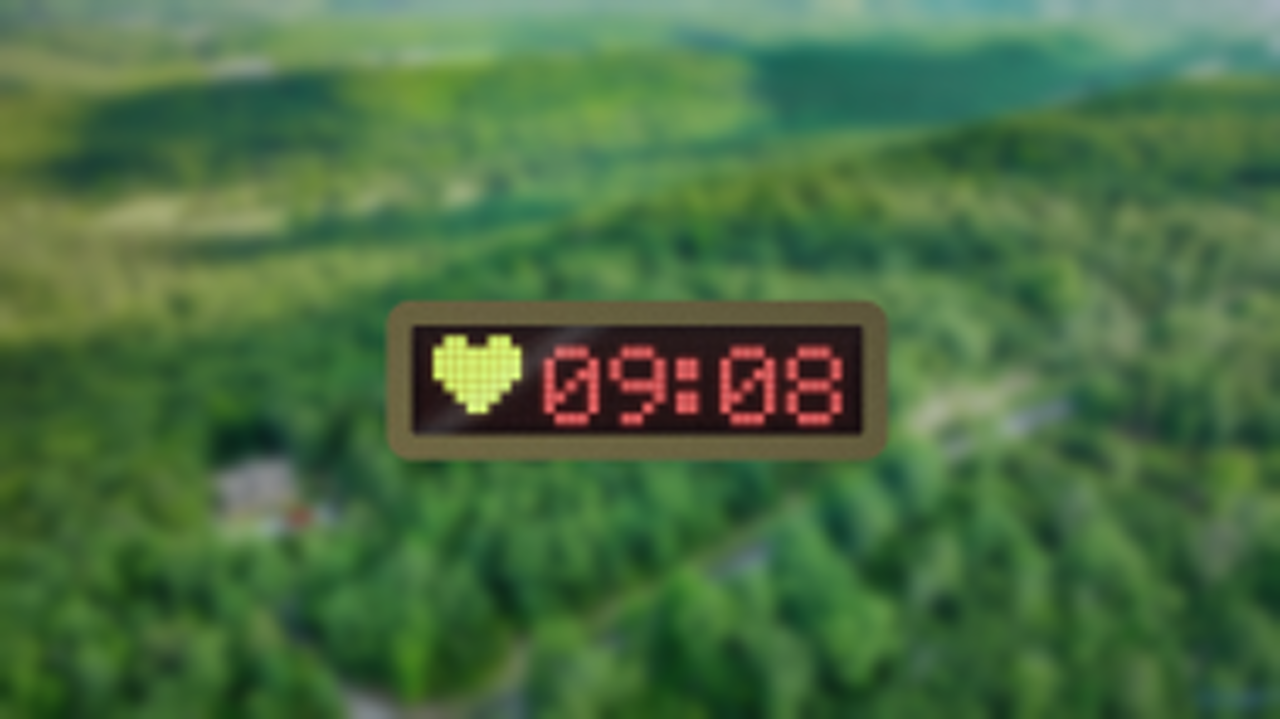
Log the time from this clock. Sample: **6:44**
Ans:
**9:08**
